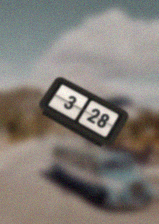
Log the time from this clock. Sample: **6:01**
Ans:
**3:28**
